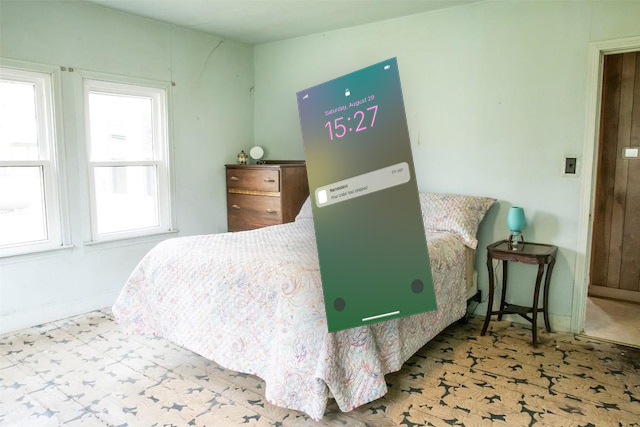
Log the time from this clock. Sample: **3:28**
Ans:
**15:27**
